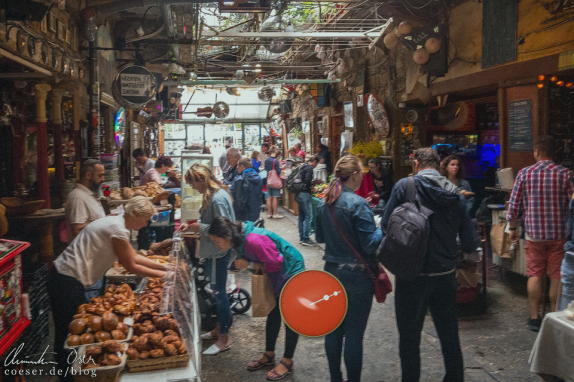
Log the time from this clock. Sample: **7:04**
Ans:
**2:11**
